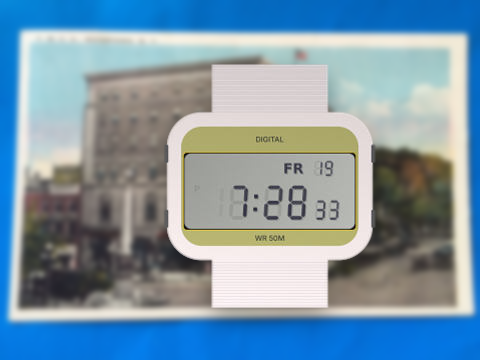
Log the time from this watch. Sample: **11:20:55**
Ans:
**7:28:33**
